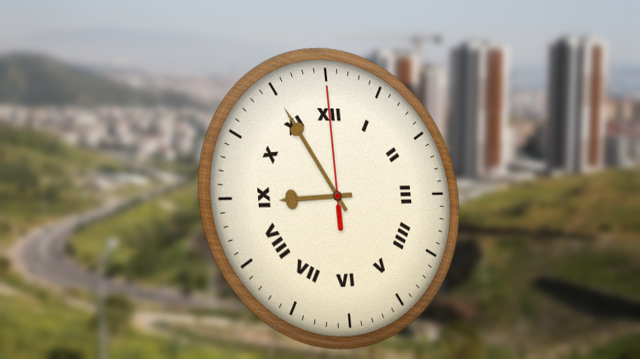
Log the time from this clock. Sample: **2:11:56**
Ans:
**8:55:00**
